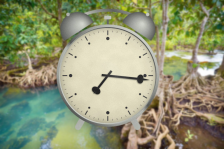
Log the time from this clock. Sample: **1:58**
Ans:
**7:16**
